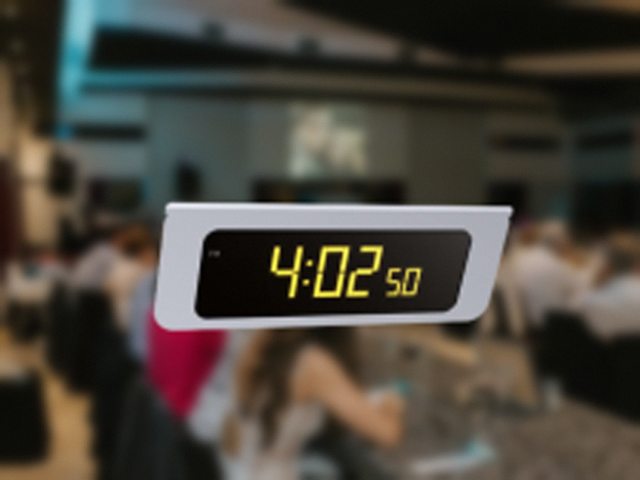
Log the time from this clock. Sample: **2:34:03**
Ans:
**4:02:50**
